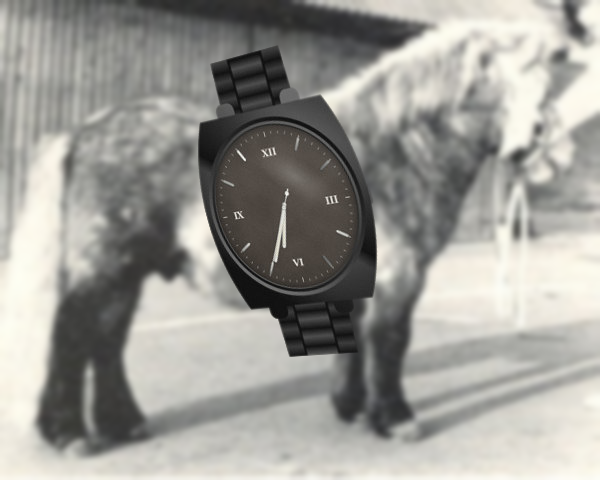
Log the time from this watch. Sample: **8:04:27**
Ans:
**6:34:35**
